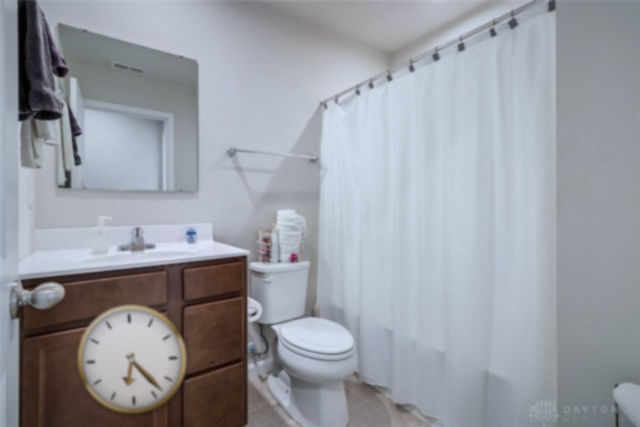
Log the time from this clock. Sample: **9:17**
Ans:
**6:23**
